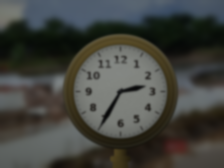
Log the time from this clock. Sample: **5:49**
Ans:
**2:35**
